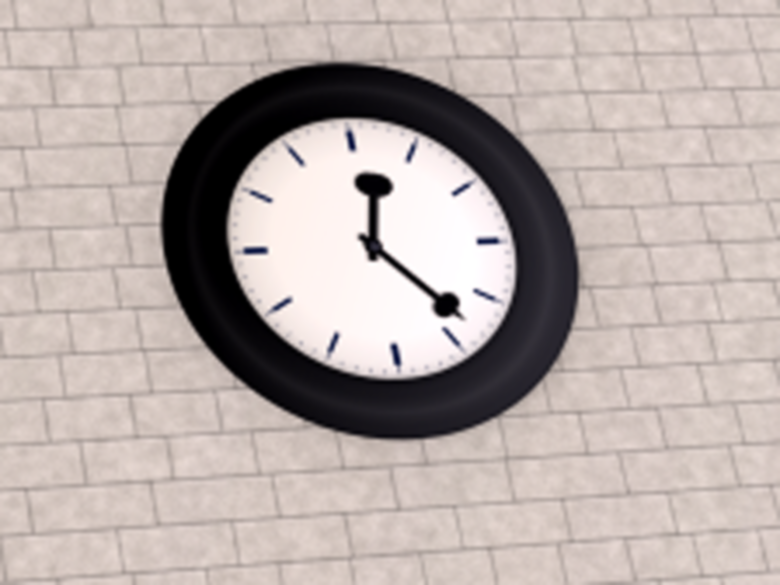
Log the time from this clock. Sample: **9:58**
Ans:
**12:23**
